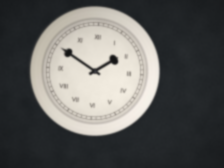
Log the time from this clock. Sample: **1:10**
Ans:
**1:50**
